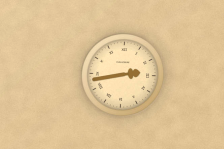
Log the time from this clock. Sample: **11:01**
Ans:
**2:43**
